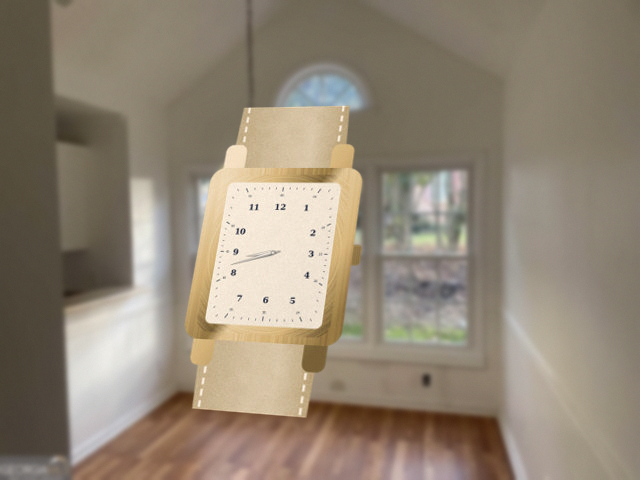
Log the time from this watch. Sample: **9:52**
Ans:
**8:42**
